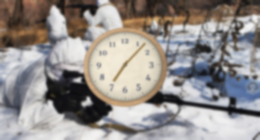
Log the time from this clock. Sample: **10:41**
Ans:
**7:07**
